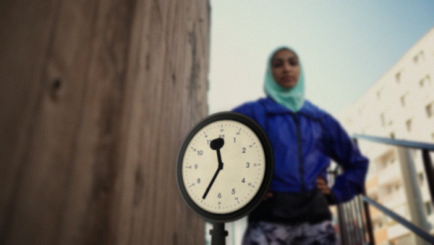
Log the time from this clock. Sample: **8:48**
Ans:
**11:35**
